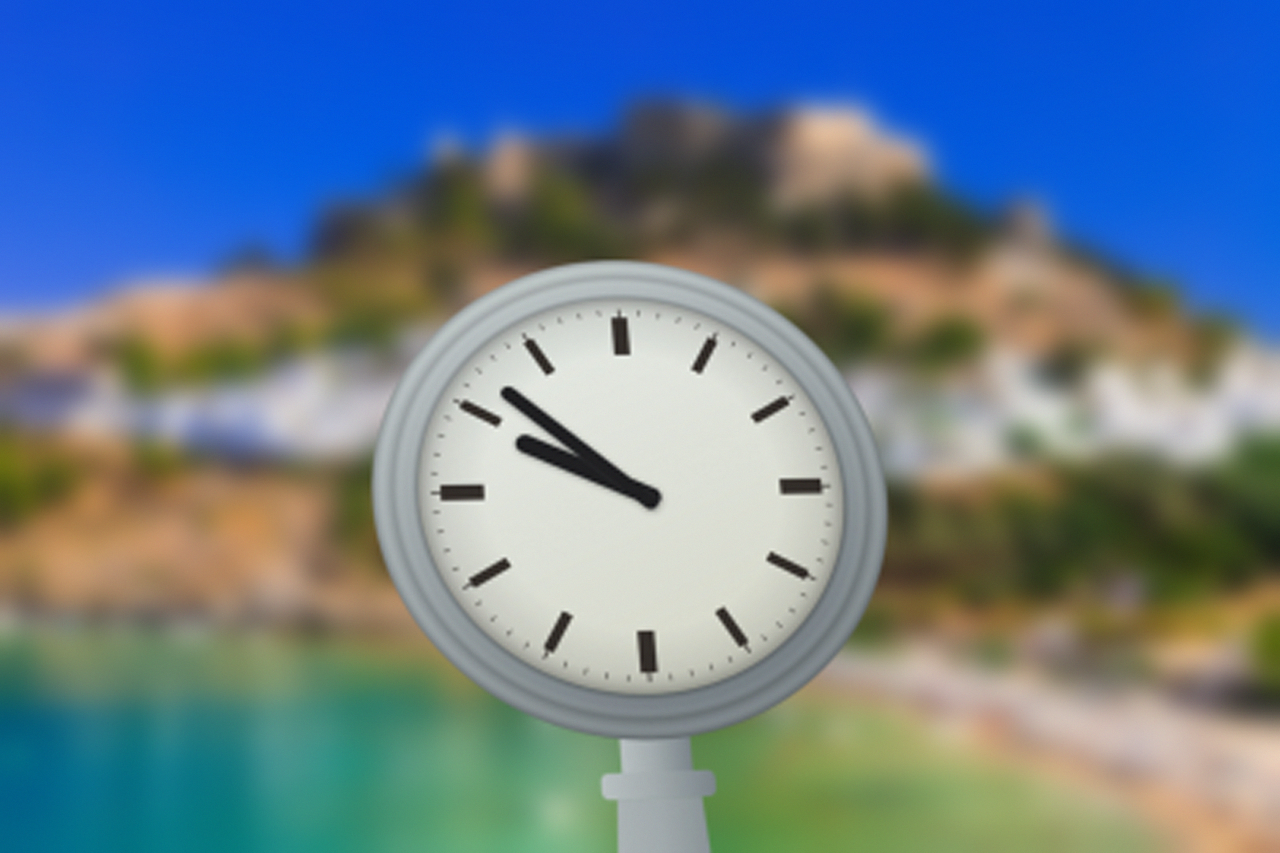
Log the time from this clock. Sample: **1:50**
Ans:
**9:52**
